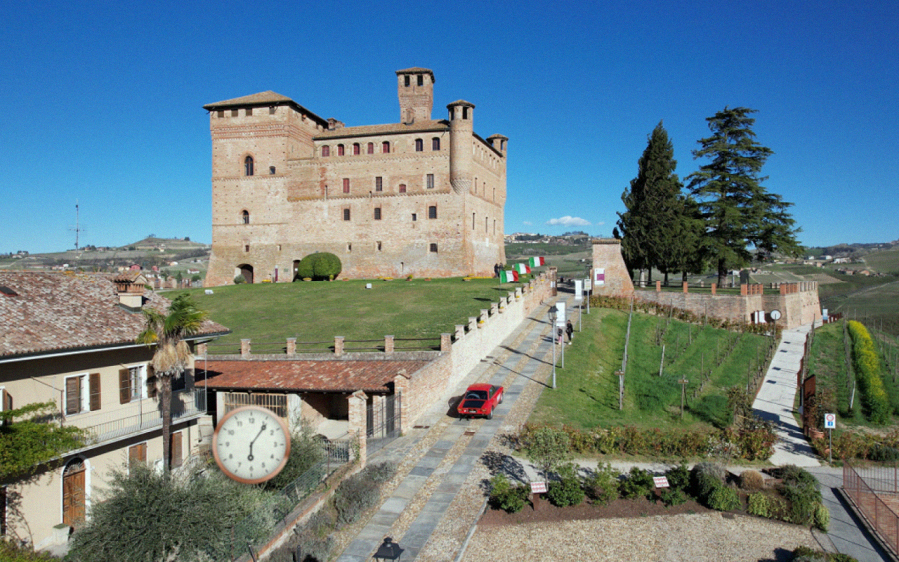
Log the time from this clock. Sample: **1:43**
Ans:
**6:06**
